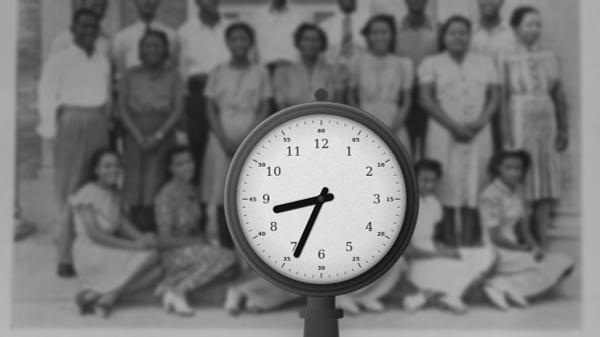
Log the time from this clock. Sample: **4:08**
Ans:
**8:34**
